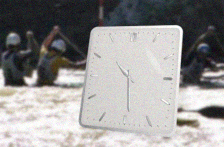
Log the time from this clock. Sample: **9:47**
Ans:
**10:29**
